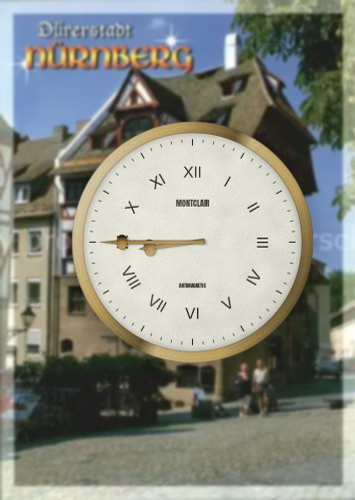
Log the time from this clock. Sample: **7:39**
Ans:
**8:45**
